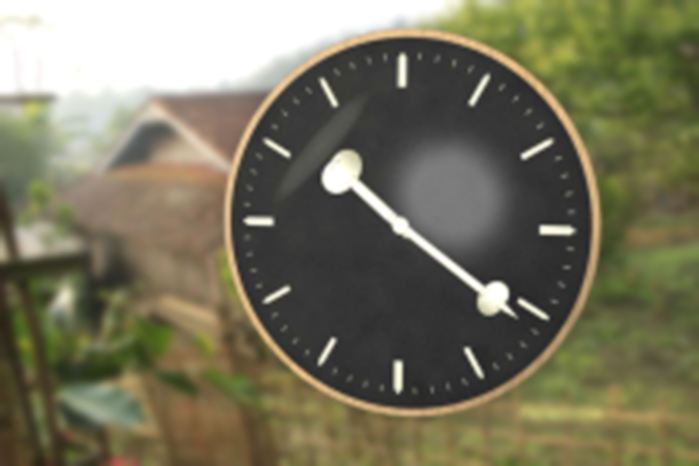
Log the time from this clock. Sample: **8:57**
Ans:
**10:21**
